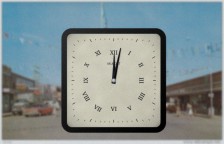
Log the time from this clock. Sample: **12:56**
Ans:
**12:02**
